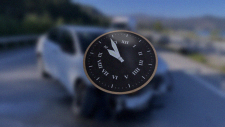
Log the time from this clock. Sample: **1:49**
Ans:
**9:54**
